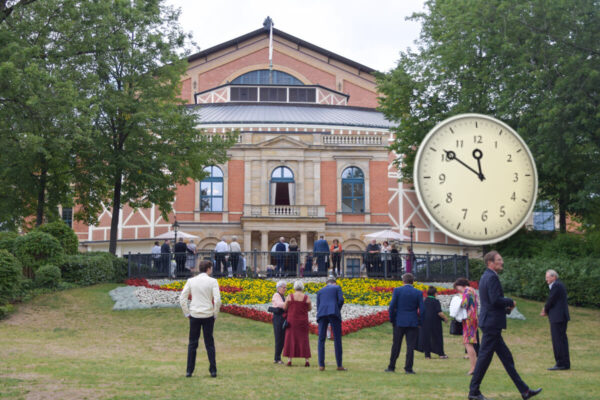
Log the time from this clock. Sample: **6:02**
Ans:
**11:51**
